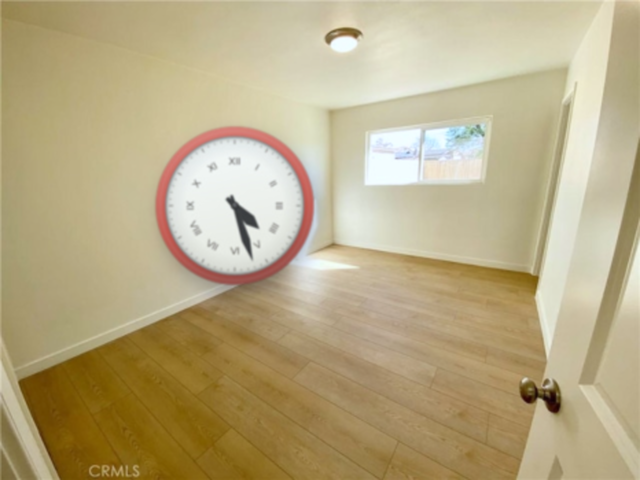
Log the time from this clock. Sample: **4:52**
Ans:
**4:27**
